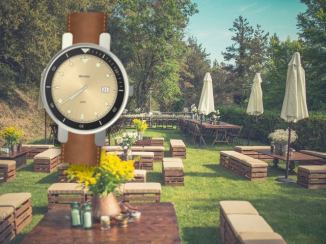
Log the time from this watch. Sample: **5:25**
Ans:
**7:39**
